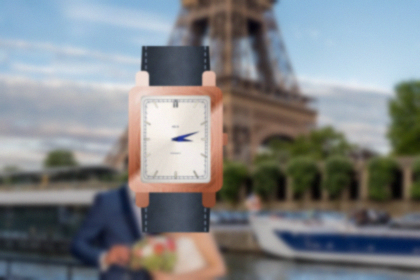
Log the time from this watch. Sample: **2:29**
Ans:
**3:12**
